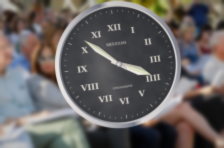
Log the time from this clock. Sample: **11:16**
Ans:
**3:52**
